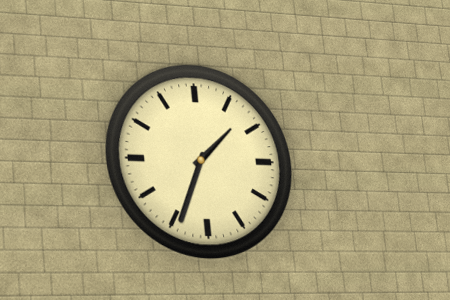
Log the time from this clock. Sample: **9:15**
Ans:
**1:34**
